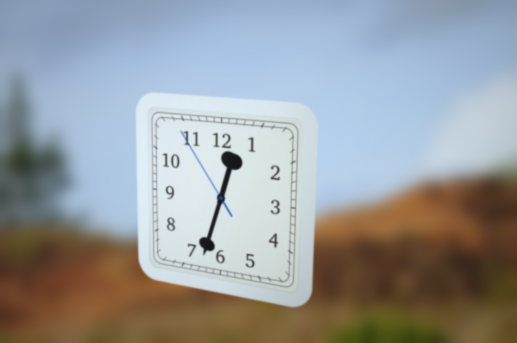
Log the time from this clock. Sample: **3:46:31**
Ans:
**12:32:54**
